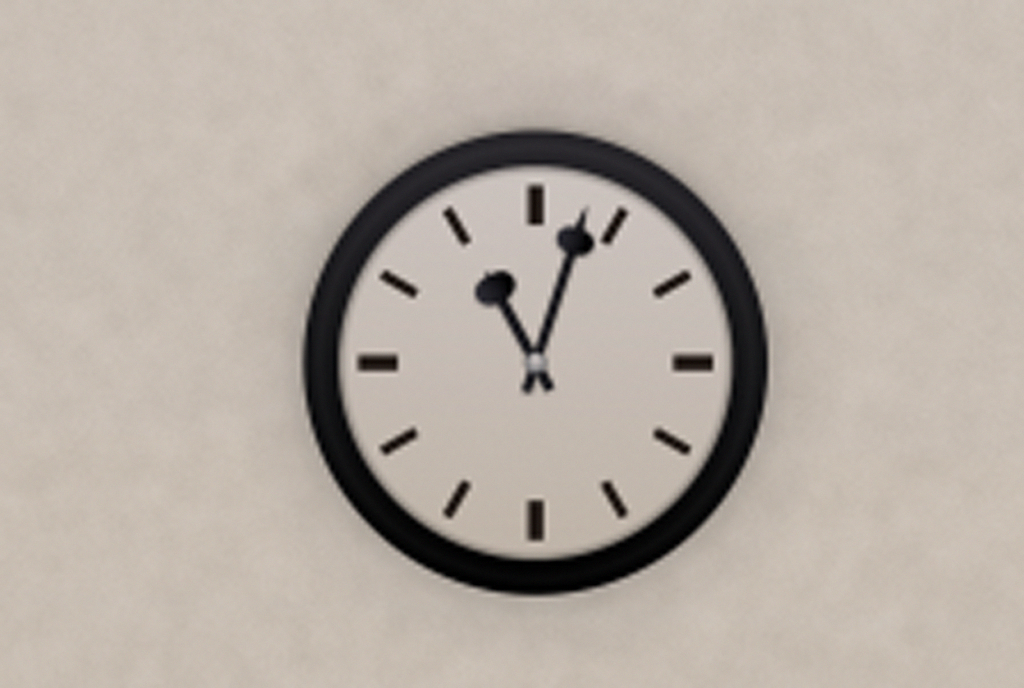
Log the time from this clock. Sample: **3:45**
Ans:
**11:03**
